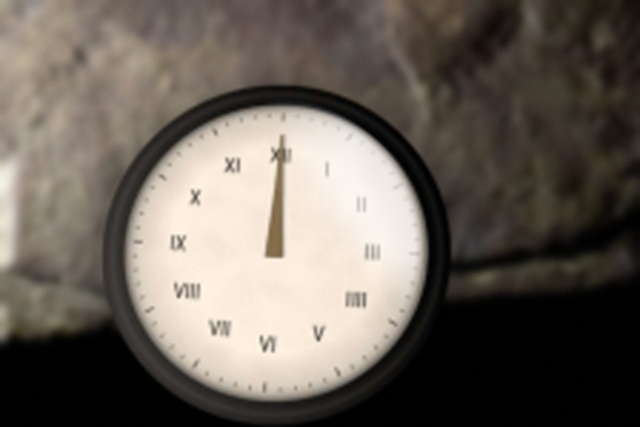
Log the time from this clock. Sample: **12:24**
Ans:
**12:00**
